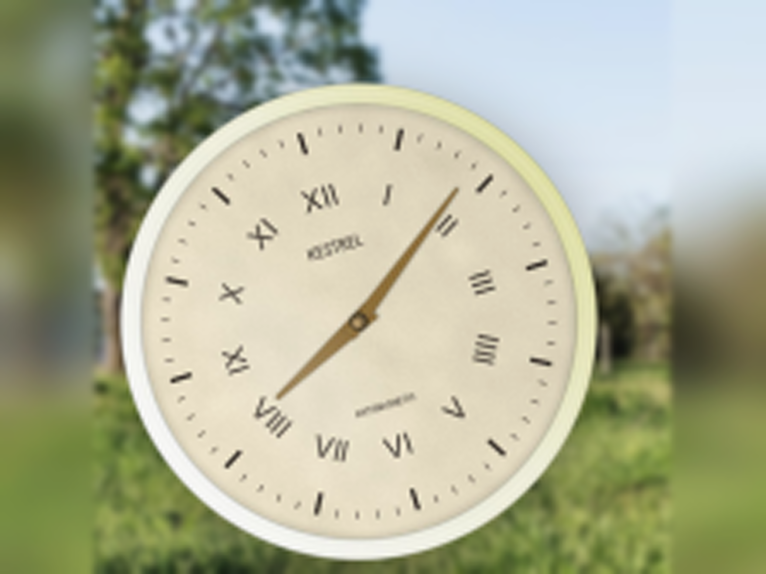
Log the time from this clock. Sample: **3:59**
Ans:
**8:09**
